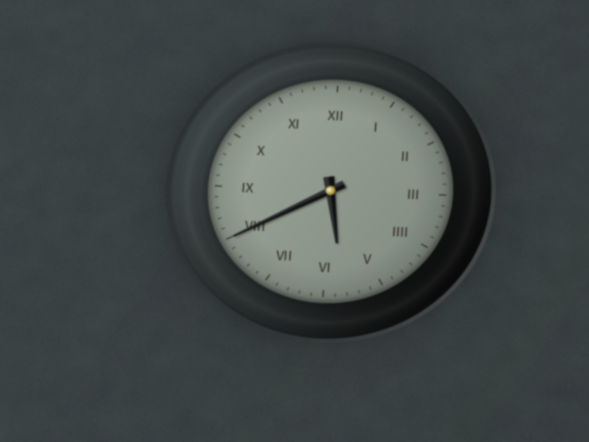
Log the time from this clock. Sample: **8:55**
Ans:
**5:40**
